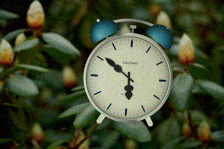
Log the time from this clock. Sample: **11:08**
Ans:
**5:51**
